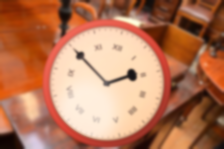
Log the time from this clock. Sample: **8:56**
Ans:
**1:50**
